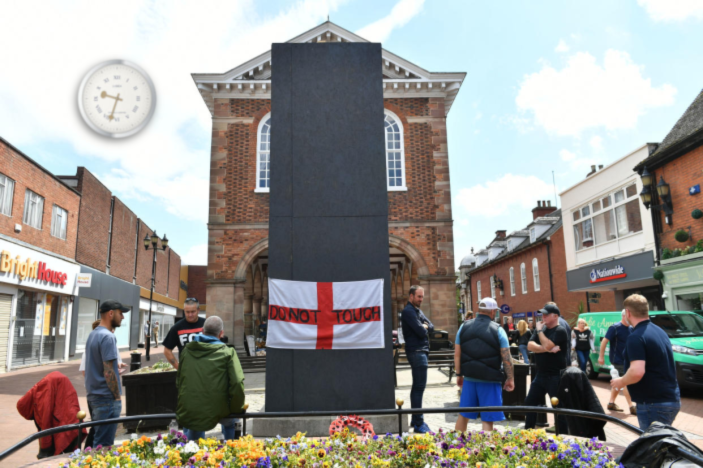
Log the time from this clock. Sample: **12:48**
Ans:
**9:33**
